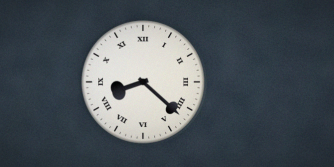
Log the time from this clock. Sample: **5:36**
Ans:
**8:22**
